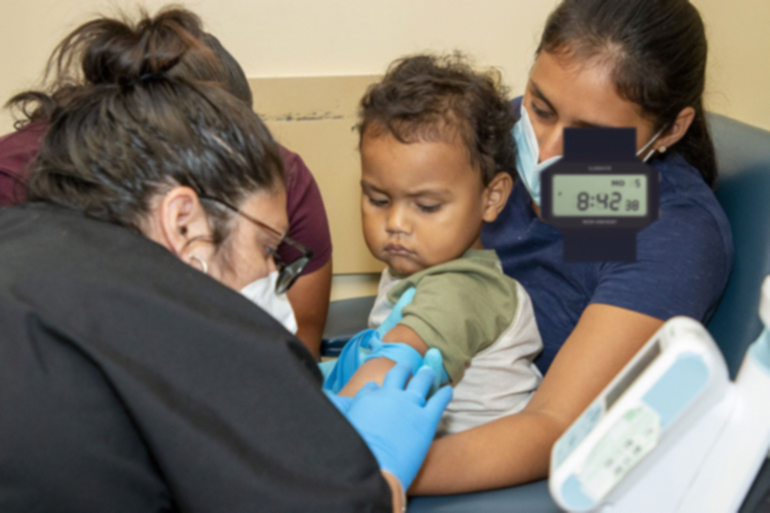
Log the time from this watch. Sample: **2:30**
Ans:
**8:42**
